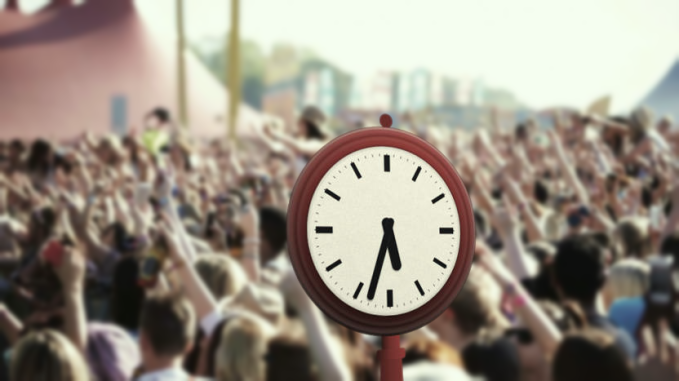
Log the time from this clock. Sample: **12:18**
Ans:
**5:33**
